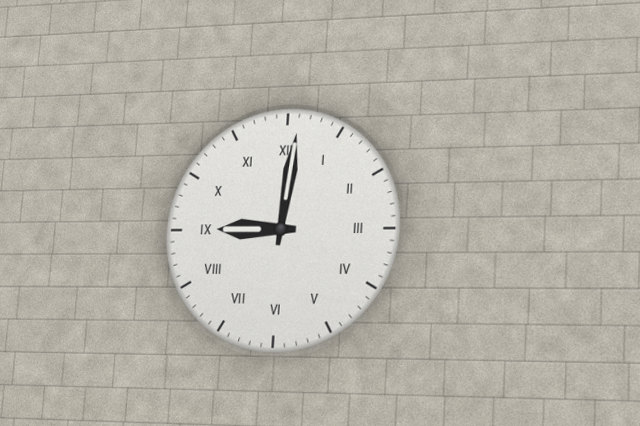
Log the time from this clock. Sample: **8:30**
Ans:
**9:01**
